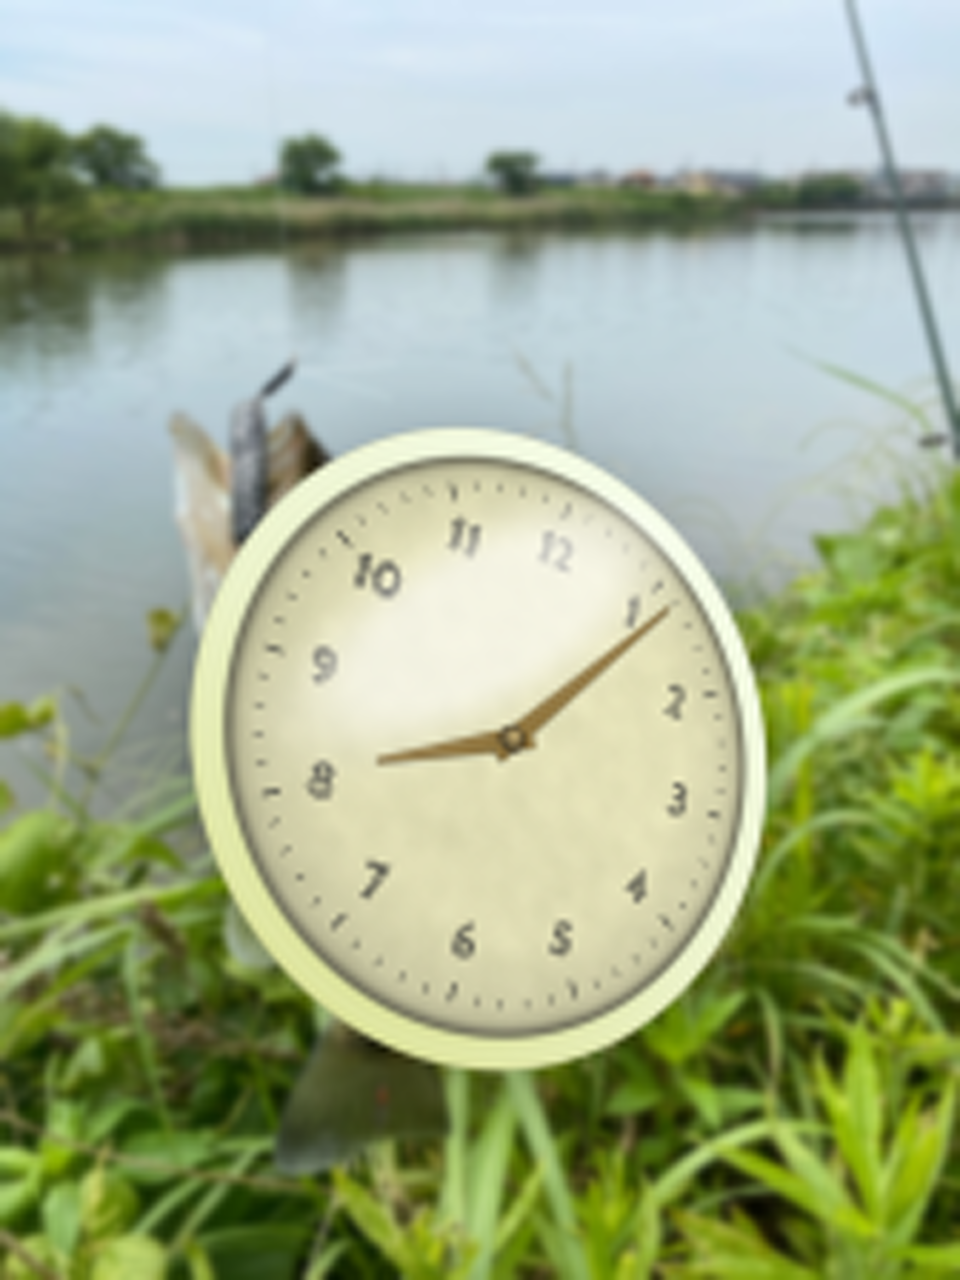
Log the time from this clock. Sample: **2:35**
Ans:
**8:06**
